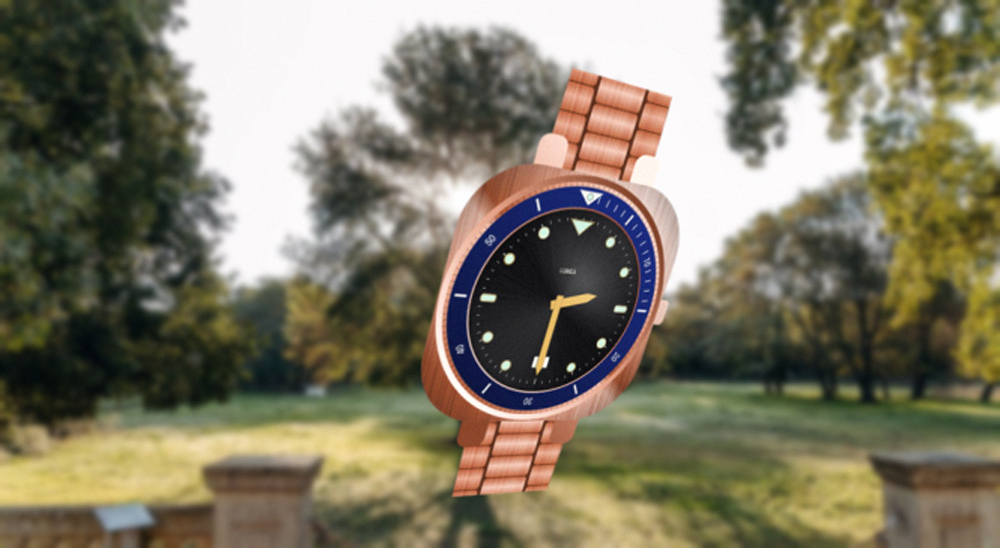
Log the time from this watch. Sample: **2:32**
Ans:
**2:30**
